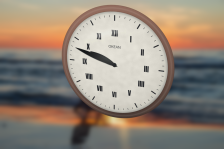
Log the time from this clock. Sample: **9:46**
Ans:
**9:48**
